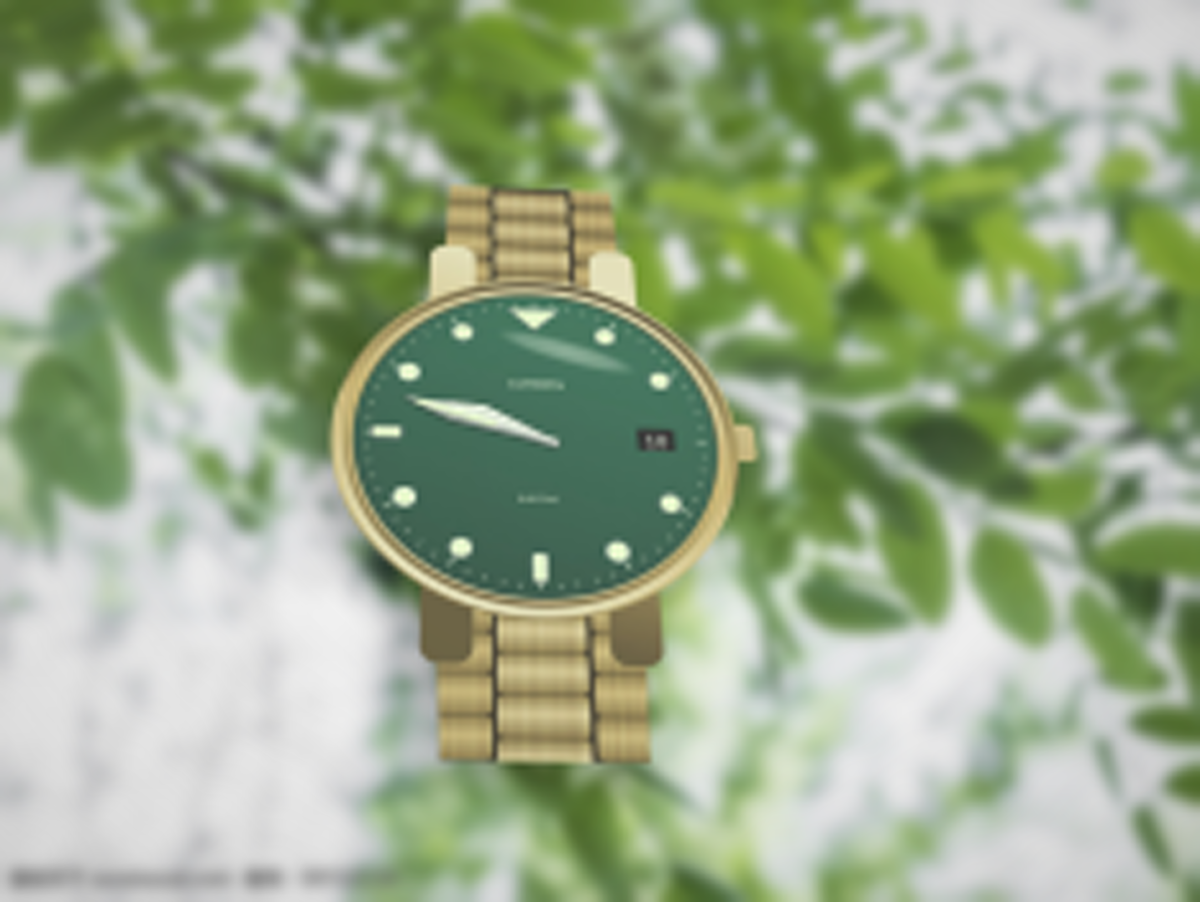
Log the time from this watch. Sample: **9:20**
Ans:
**9:48**
